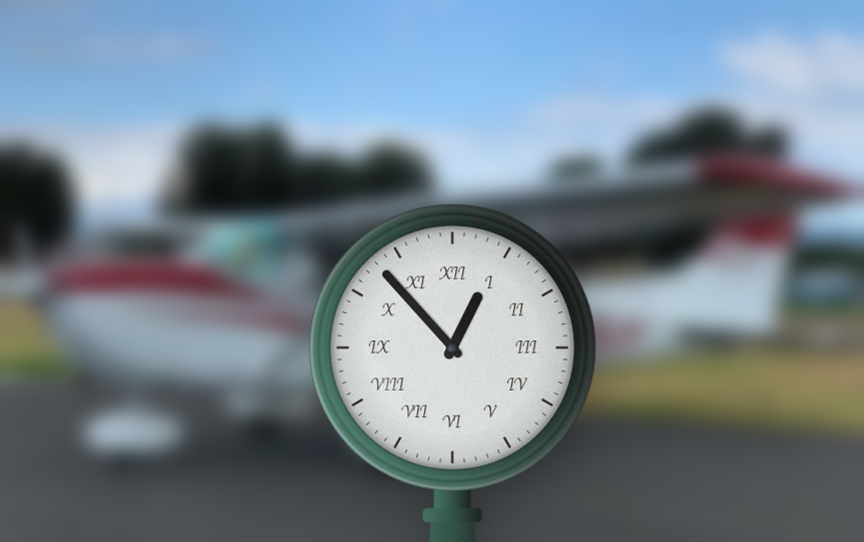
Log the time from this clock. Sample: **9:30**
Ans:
**12:53**
